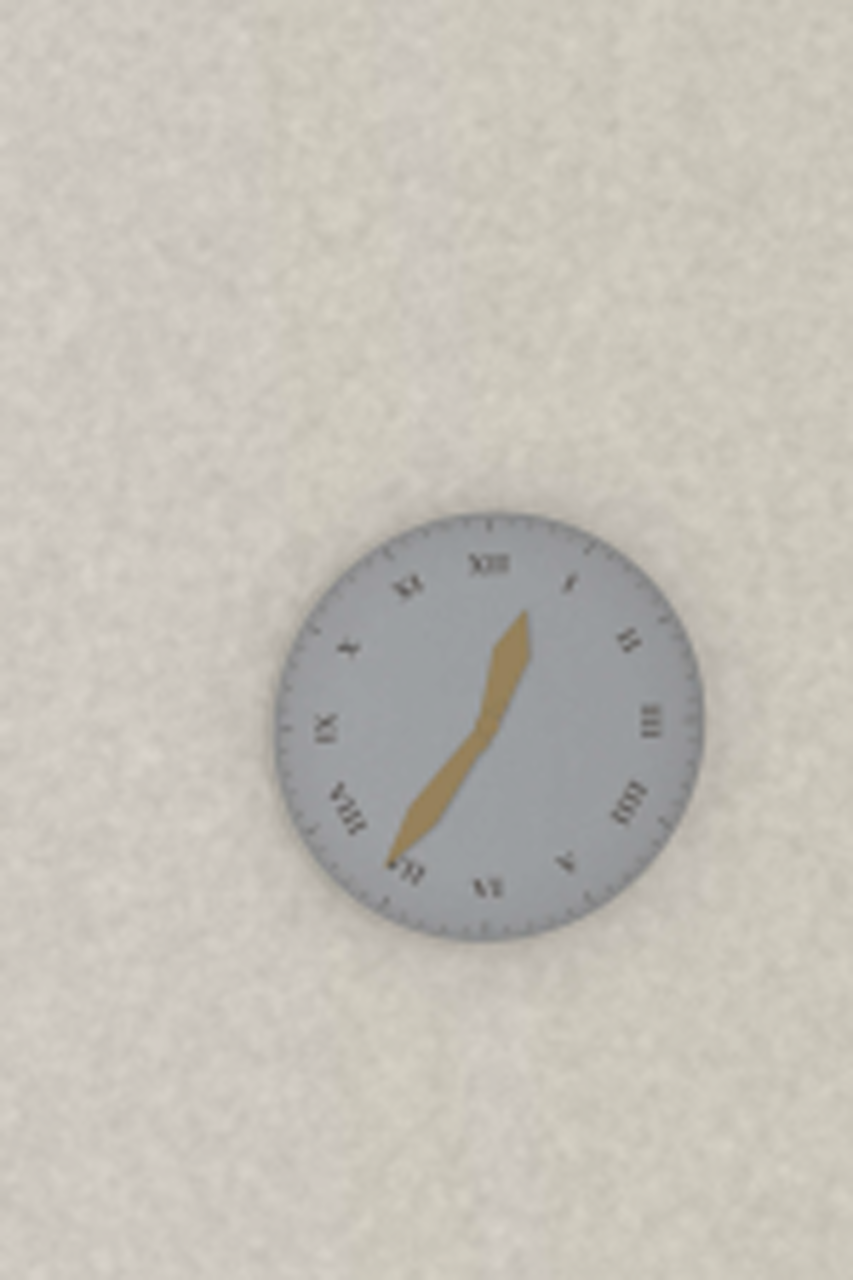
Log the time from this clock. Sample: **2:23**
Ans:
**12:36**
